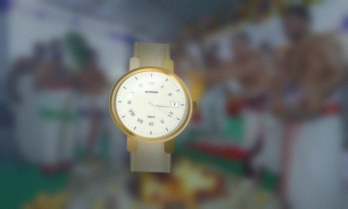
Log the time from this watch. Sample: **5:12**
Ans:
**3:20**
